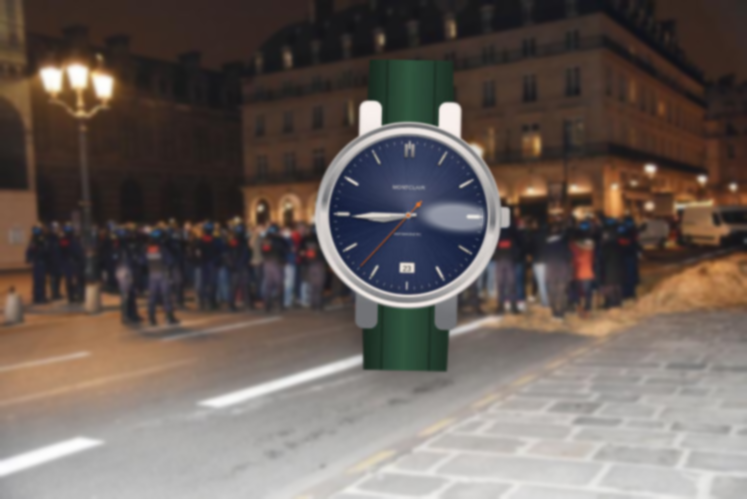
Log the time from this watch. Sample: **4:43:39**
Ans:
**8:44:37**
